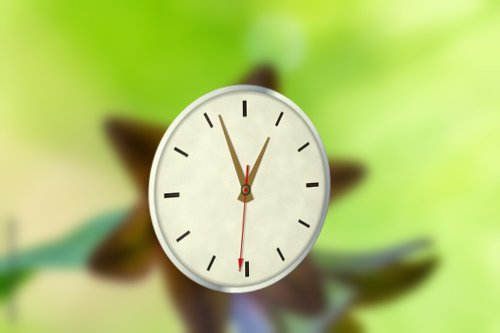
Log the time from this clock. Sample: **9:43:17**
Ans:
**12:56:31**
